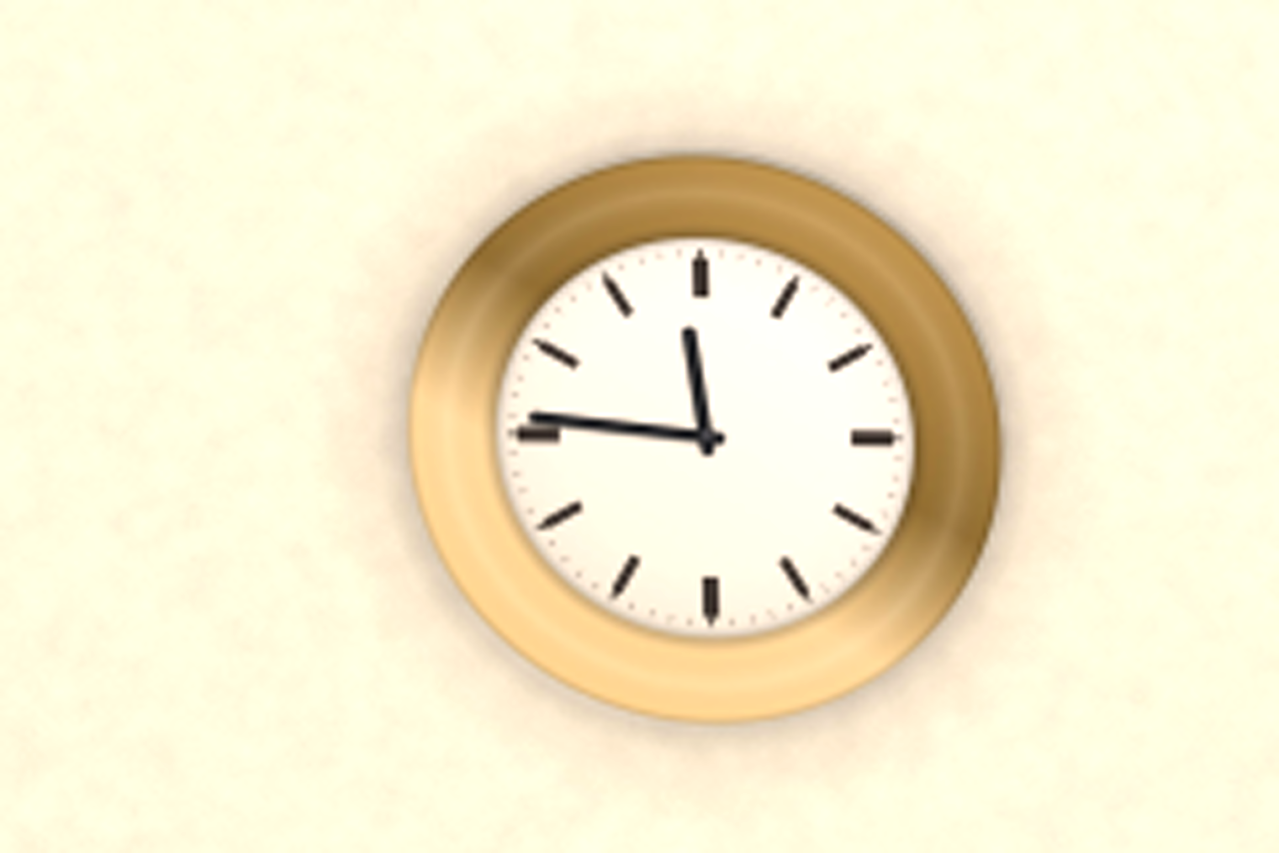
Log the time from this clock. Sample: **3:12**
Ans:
**11:46**
